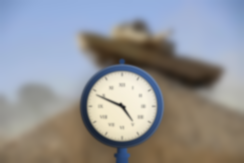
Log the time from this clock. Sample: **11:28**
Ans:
**4:49**
